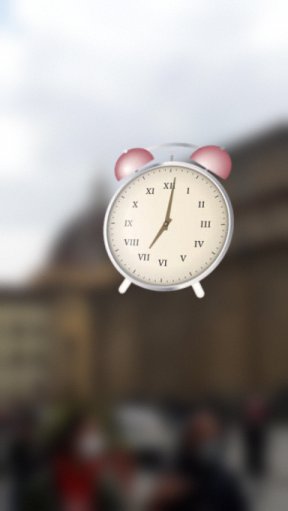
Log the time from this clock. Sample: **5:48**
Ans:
**7:01**
